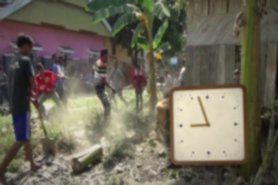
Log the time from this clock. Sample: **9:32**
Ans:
**8:57**
